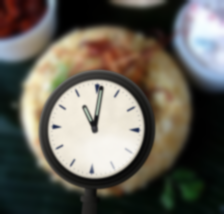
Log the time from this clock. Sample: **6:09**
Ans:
**11:01**
